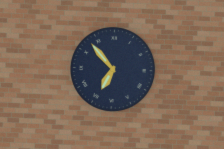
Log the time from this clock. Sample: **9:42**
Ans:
**6:53**
